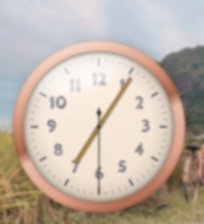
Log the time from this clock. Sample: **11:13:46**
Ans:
**7:05:30**
